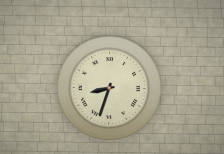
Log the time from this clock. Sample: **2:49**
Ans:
**8:33**
